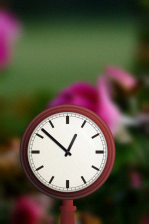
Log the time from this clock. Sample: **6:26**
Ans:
**12:52**
